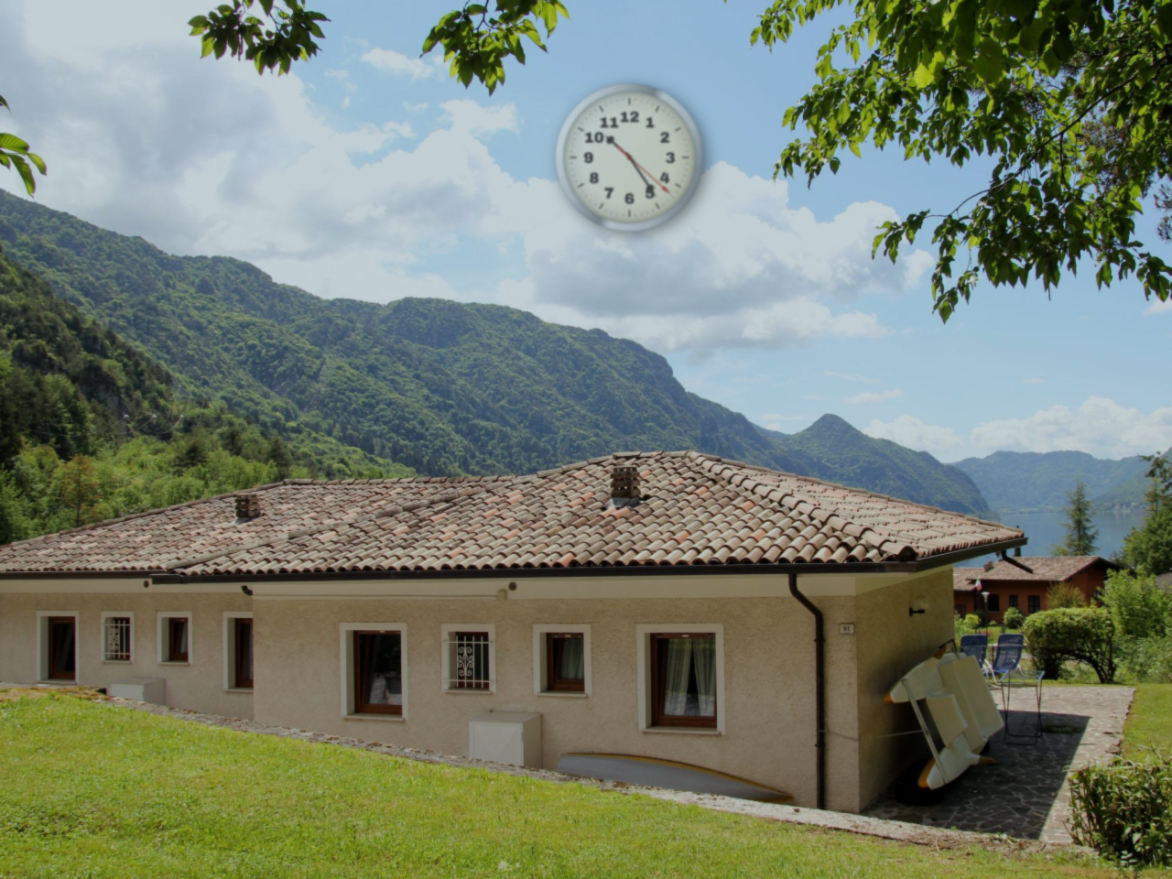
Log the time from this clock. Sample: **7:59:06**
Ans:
**10:24:22**
